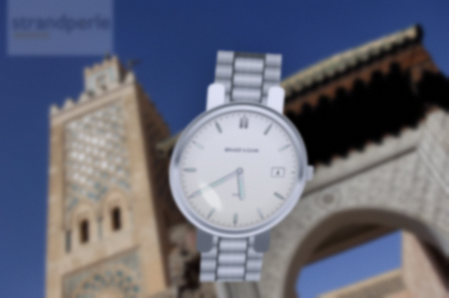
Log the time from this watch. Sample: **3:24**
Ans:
**5:40**
